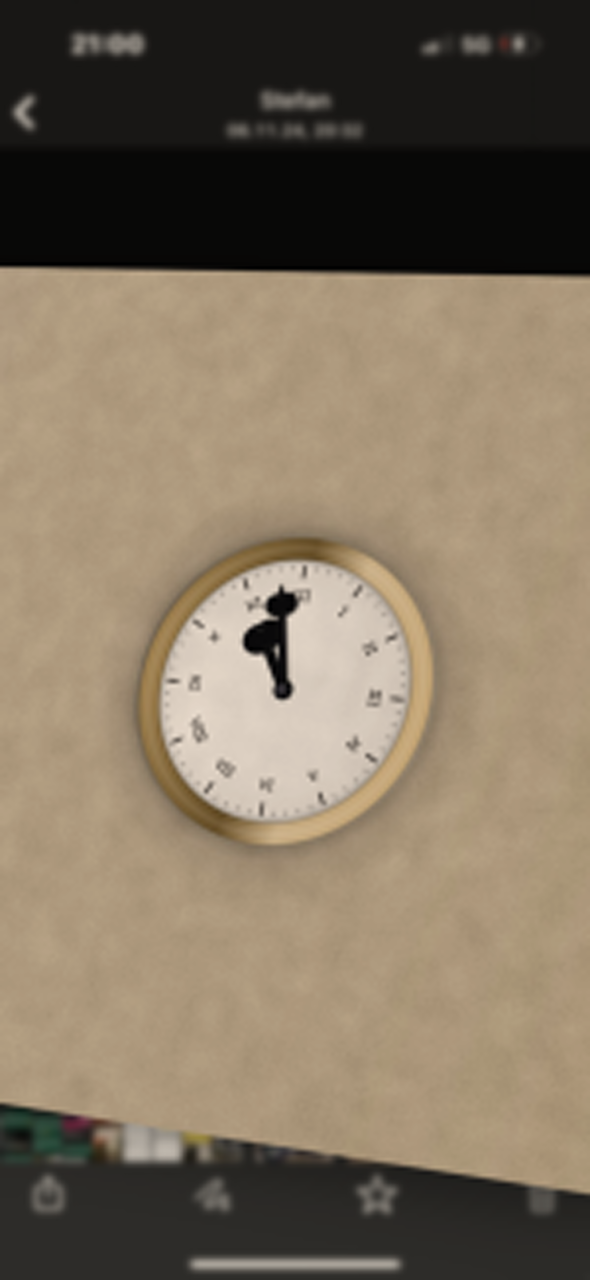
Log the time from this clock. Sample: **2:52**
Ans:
**10:58**
